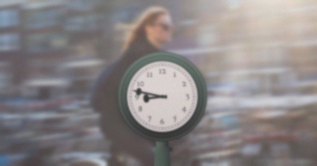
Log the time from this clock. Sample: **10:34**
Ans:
**8:47**
